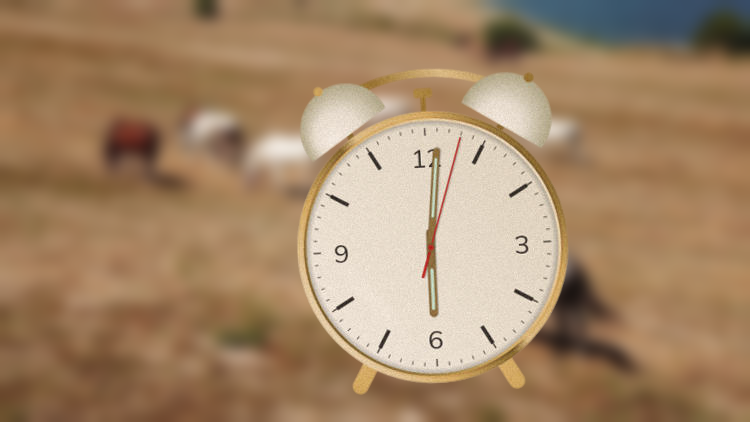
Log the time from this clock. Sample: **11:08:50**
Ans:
**6:01:03**
